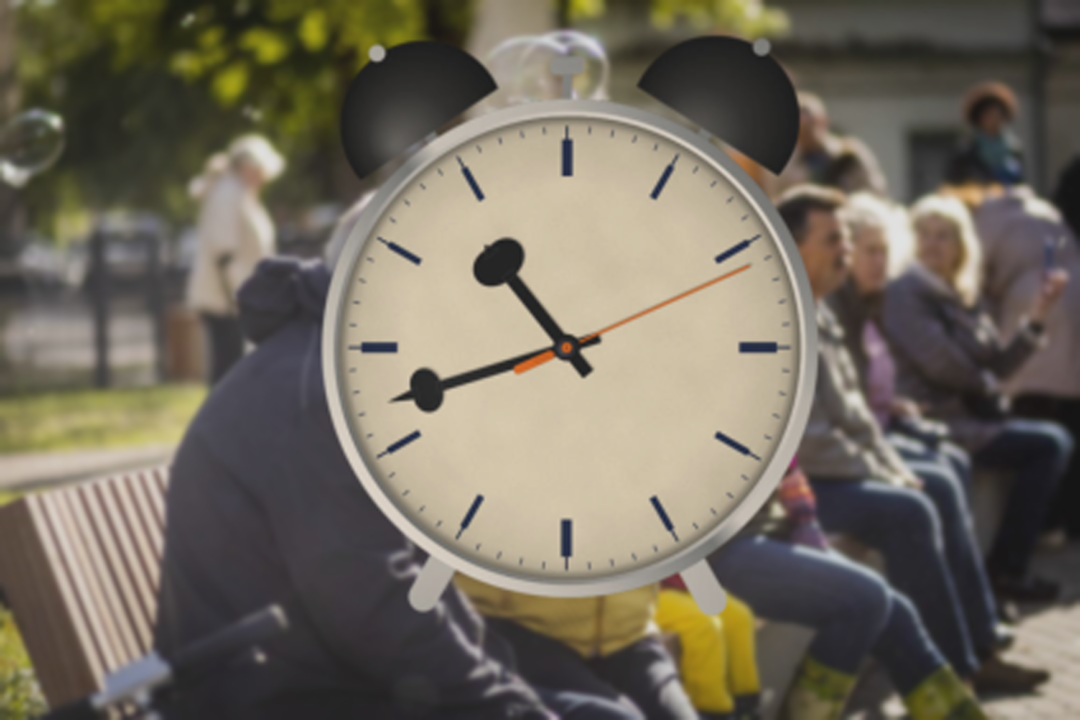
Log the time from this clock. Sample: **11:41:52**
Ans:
**10:42:11**
